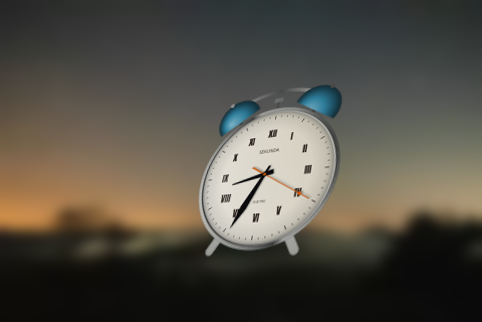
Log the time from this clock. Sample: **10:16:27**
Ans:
**8:34:20**
